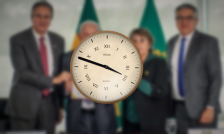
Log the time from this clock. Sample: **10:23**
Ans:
**3:48**
